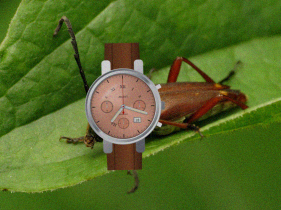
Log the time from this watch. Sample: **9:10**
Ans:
**7:18**
